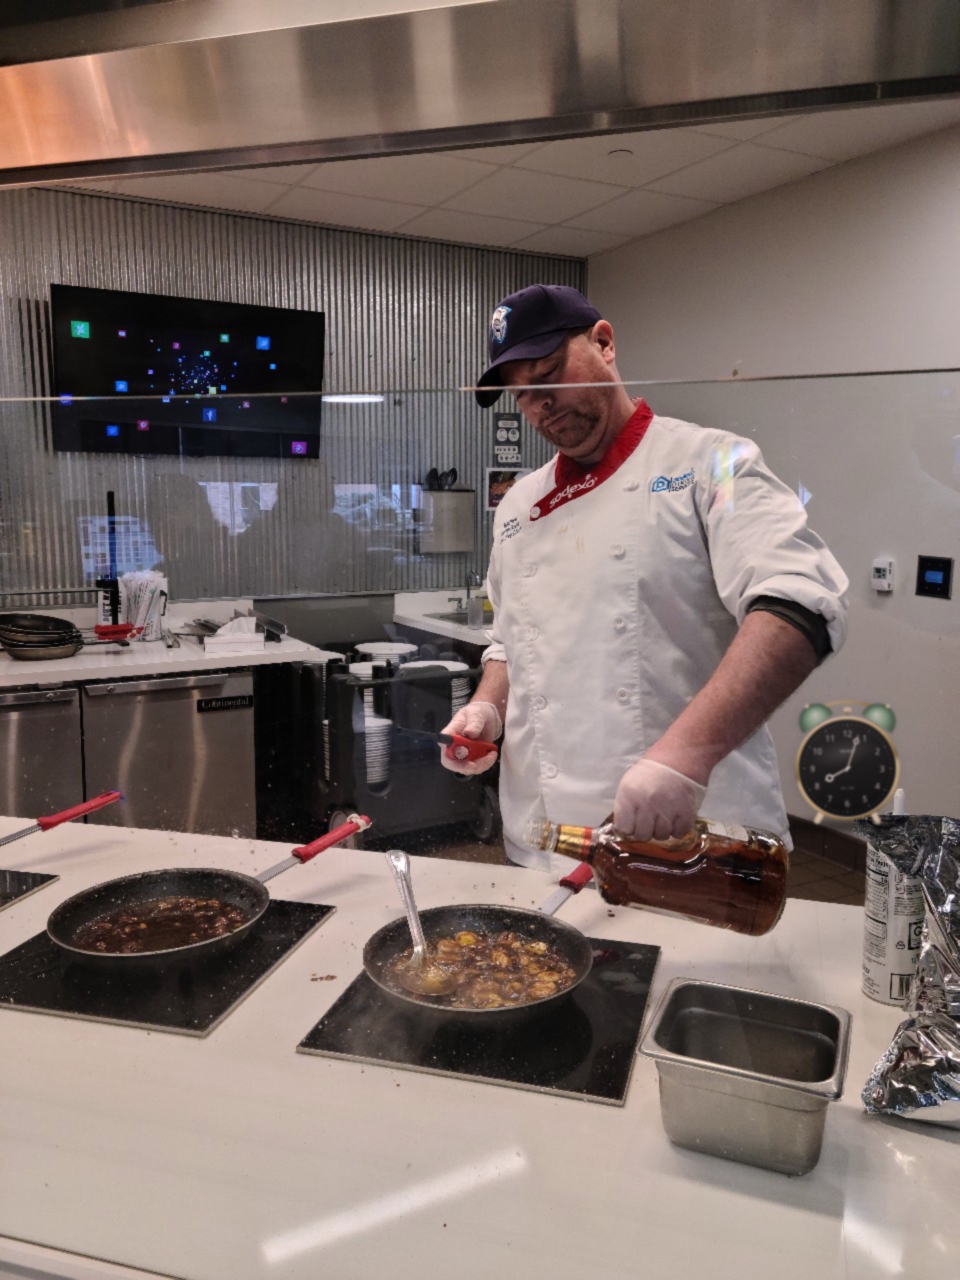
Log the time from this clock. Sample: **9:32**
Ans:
**8:03**
